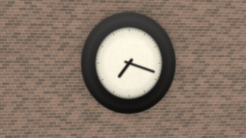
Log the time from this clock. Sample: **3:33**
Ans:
**7:18**
